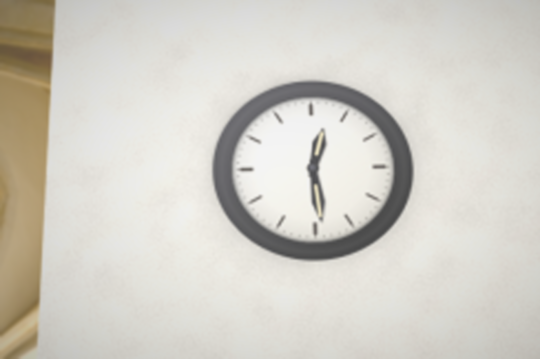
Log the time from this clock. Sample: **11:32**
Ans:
**12:29**
